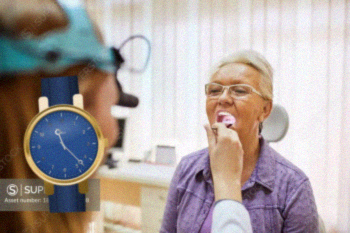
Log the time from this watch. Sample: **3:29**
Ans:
**11:23**
